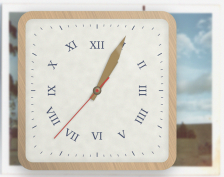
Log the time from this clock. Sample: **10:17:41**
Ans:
**1:04:37**
